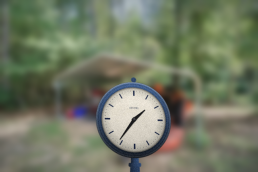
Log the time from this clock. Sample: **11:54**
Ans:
**1:36**
